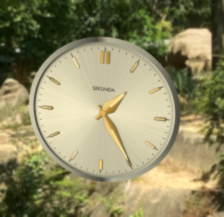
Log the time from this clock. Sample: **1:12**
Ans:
**1:25**
